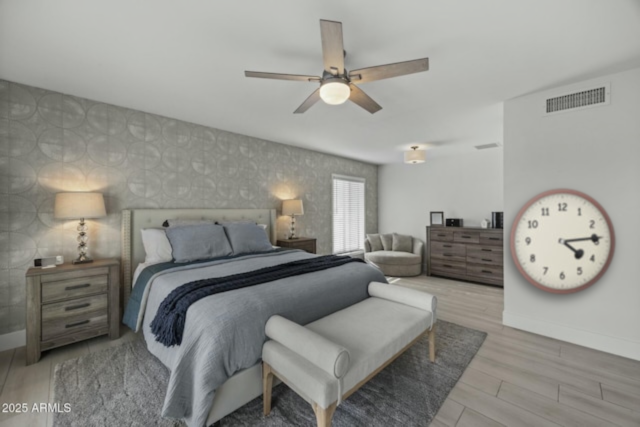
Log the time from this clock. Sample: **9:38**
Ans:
**4:14**
